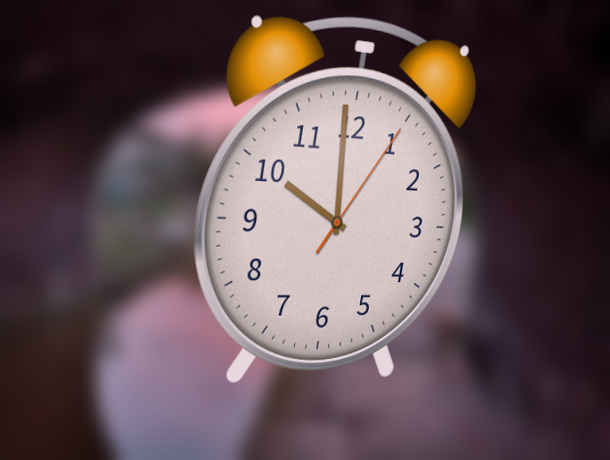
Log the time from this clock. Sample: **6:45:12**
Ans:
**9:59:05**
